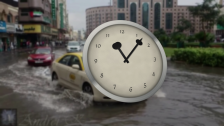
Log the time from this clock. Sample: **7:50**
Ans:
**11:07**
